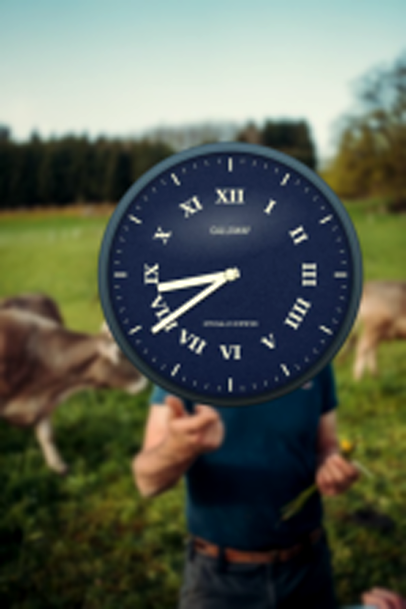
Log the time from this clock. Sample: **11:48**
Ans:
**8:39**
